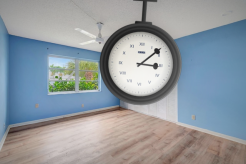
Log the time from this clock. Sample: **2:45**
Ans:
**3:08**
